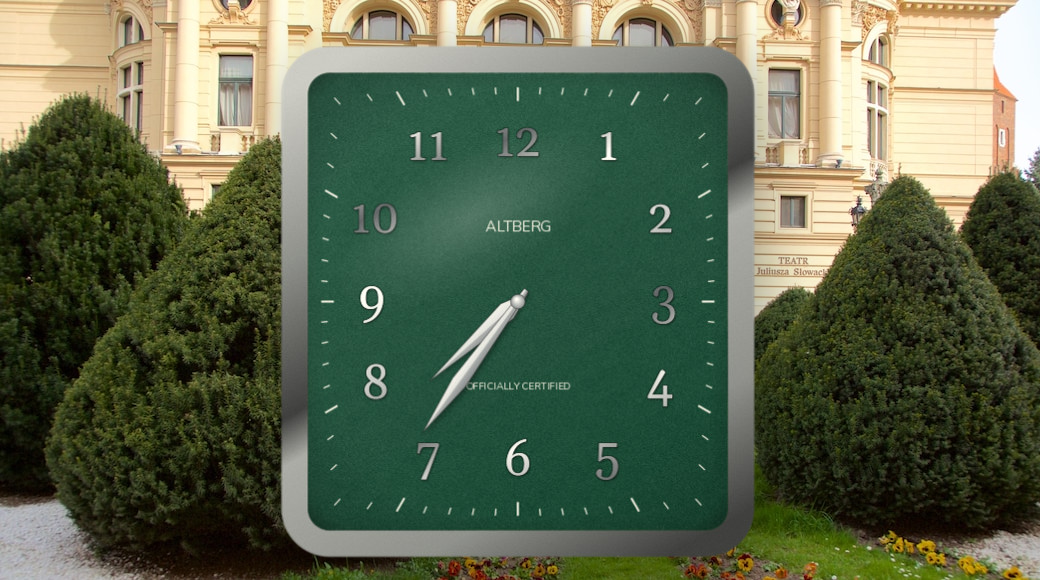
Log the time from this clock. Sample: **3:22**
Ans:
**7:36**
